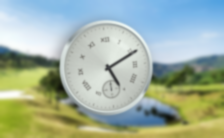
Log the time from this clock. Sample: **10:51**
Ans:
**5:11**
